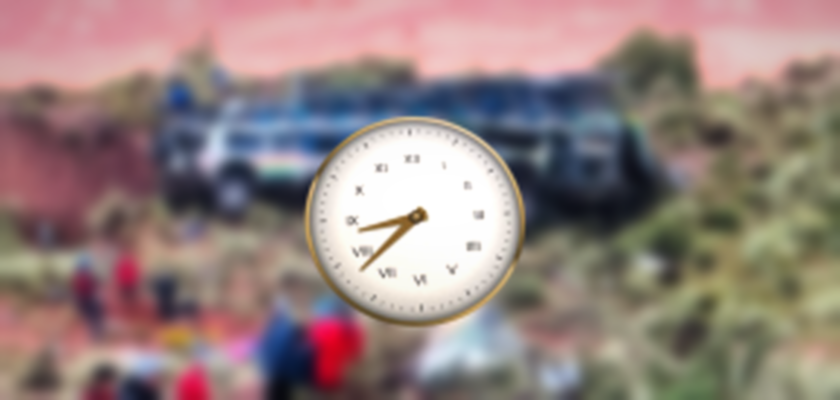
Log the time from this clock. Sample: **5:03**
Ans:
**8:38**
